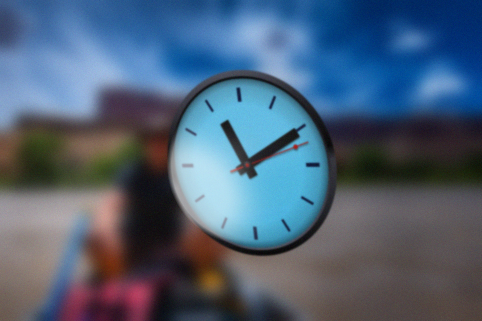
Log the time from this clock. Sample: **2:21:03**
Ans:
**11:10:12**
